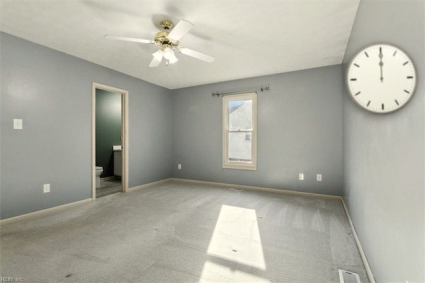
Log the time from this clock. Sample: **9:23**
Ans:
**12:00**
